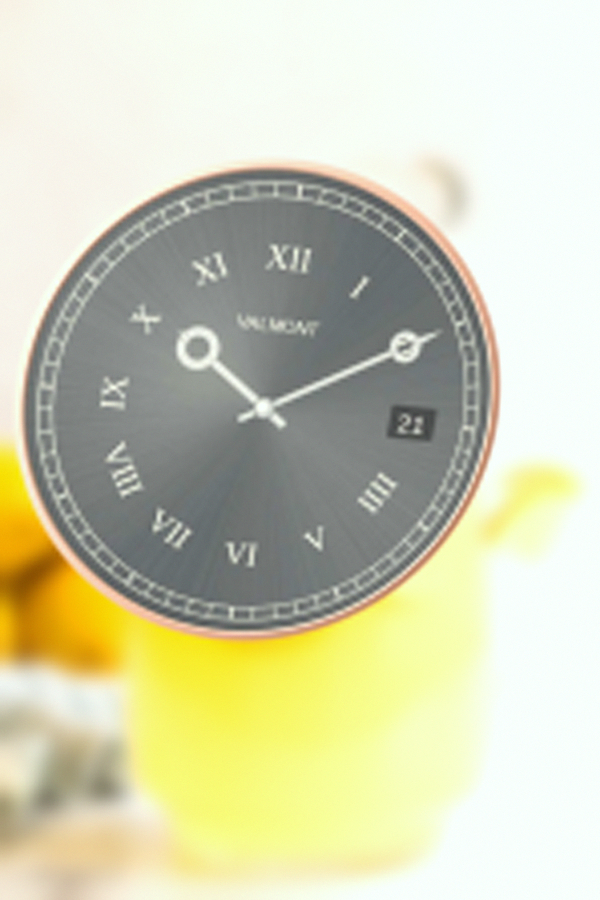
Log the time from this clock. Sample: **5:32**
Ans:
**10:10**
